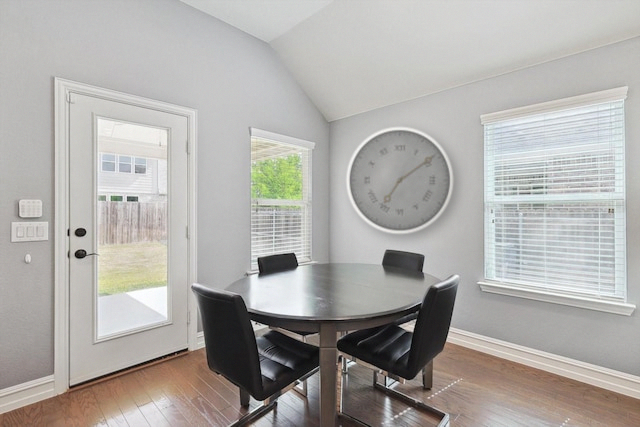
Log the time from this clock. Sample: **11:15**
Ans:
**7:09**
